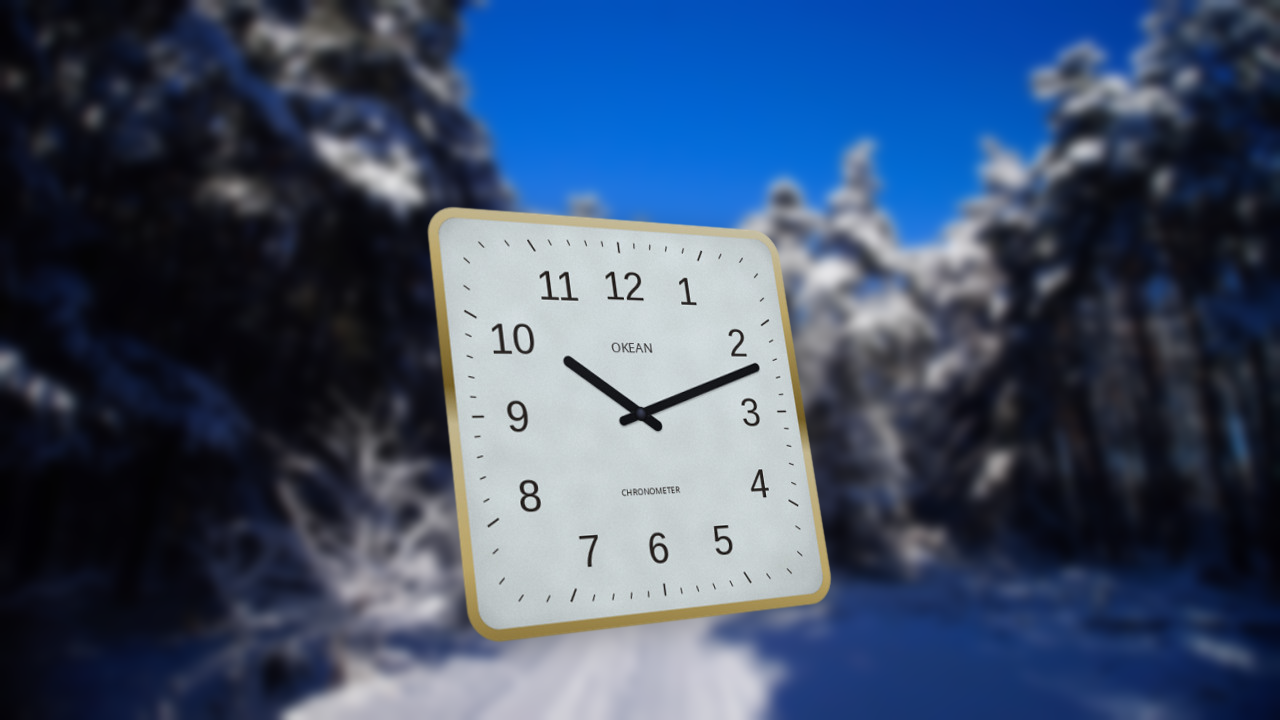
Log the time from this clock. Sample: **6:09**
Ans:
**10:12**
